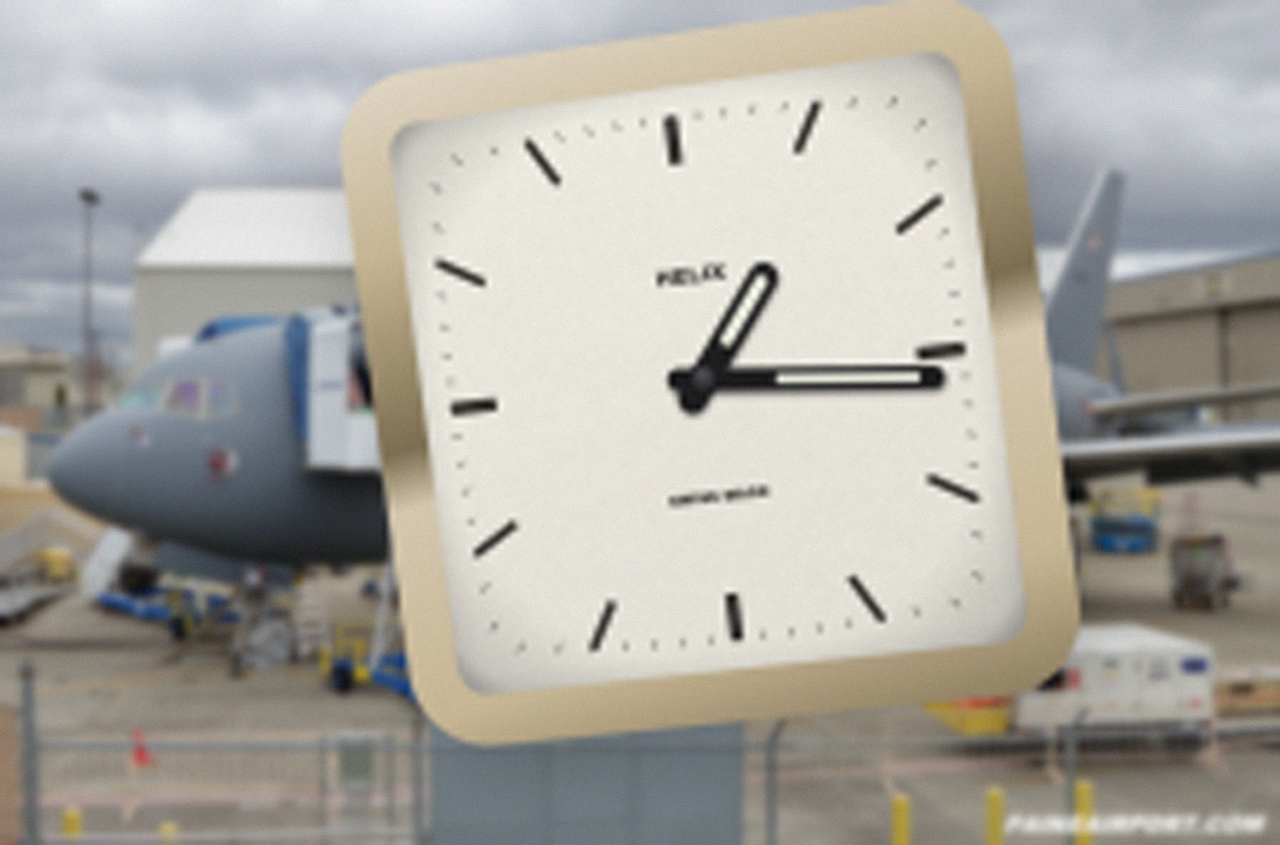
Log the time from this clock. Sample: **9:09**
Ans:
**1:16**
